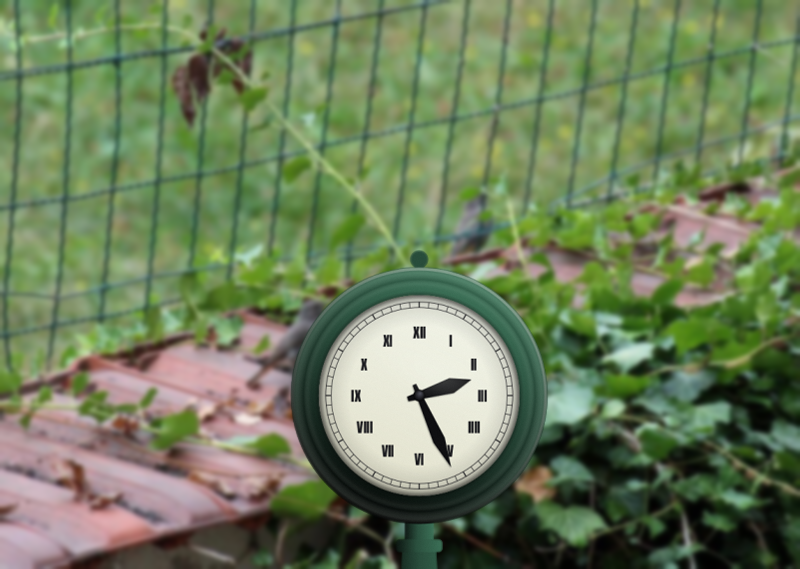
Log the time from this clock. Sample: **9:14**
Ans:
**2:26**
